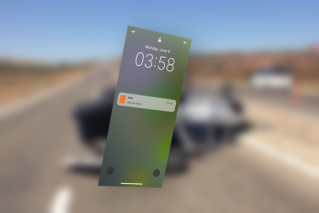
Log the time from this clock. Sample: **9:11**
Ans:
**3:58**
